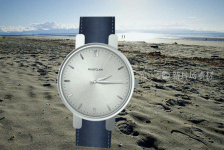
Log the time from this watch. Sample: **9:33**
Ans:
**2:15**
